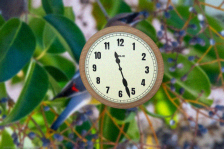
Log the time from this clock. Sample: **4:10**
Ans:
**11:27**
